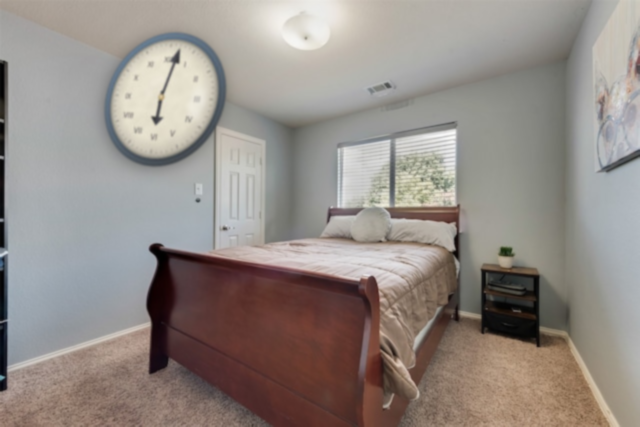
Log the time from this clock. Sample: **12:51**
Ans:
**6:02**
